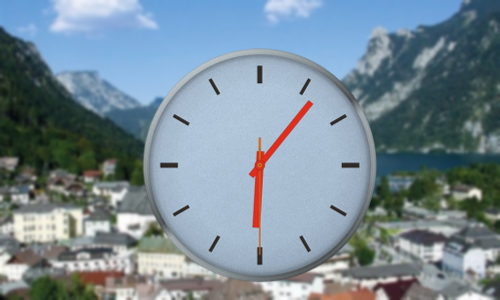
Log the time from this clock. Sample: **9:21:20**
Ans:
**6:06:30**
